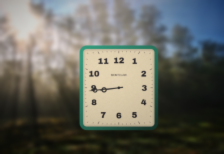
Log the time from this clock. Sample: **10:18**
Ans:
**8:44**
